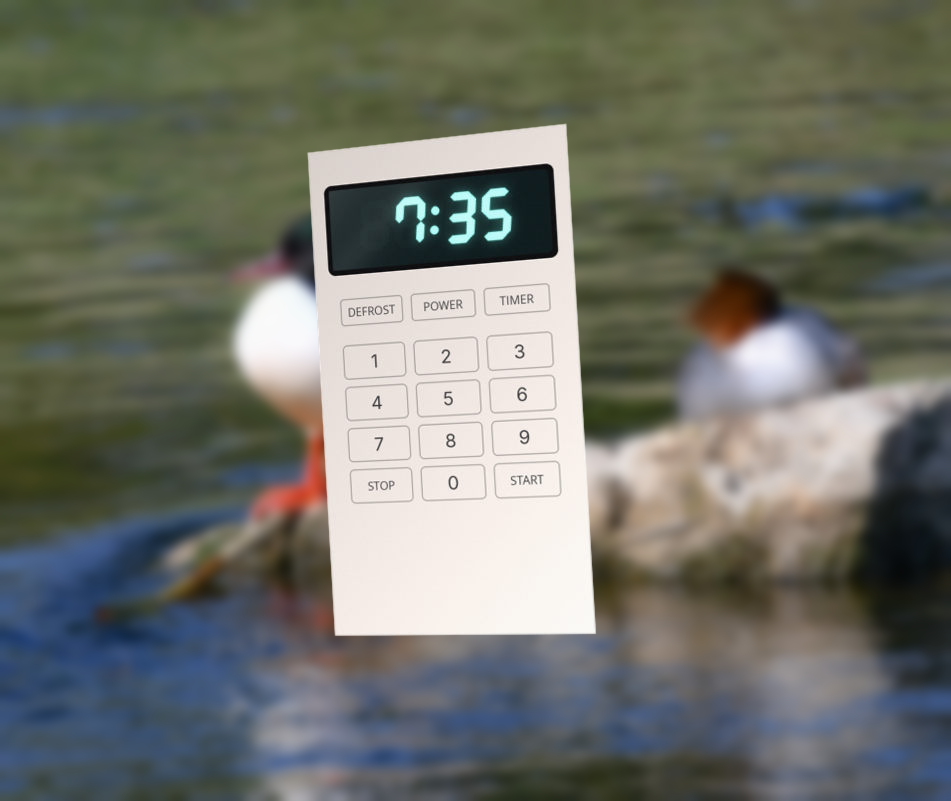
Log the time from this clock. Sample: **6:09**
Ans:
**7:35**
